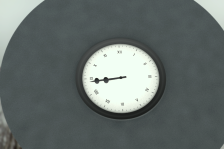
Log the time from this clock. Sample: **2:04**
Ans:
**8:44**
